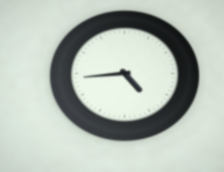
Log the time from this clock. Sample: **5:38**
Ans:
**4:44**
